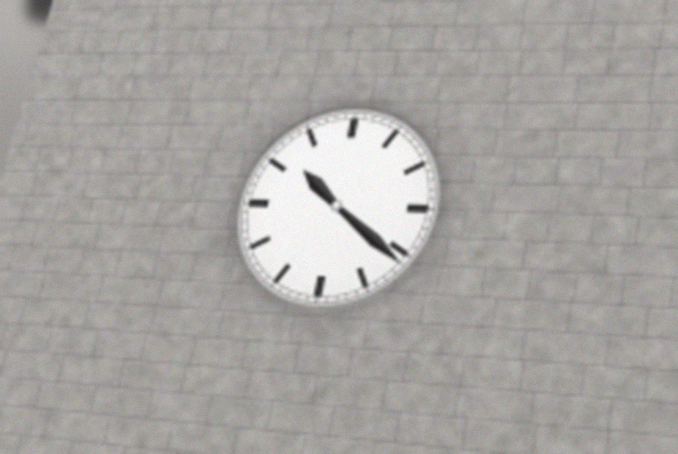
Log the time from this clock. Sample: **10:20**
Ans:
**10:21**
